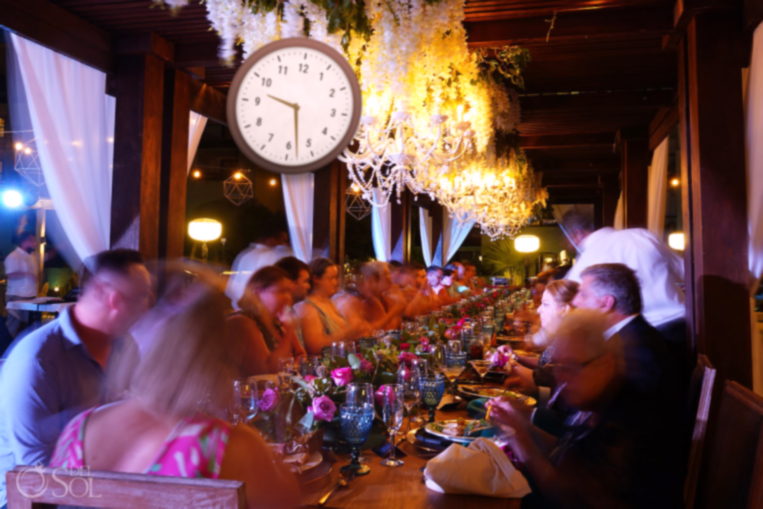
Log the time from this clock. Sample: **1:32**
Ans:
**9:28**
